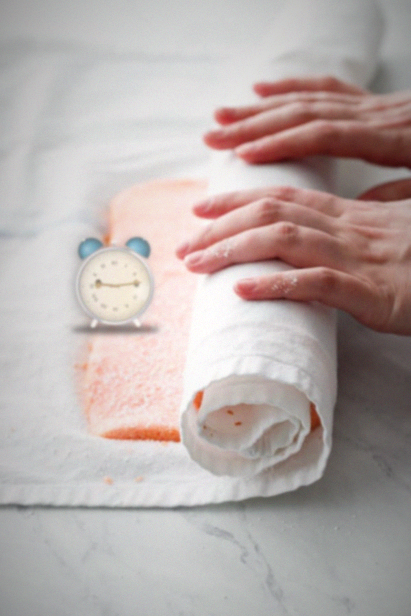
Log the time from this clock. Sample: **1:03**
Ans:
**9:14**
